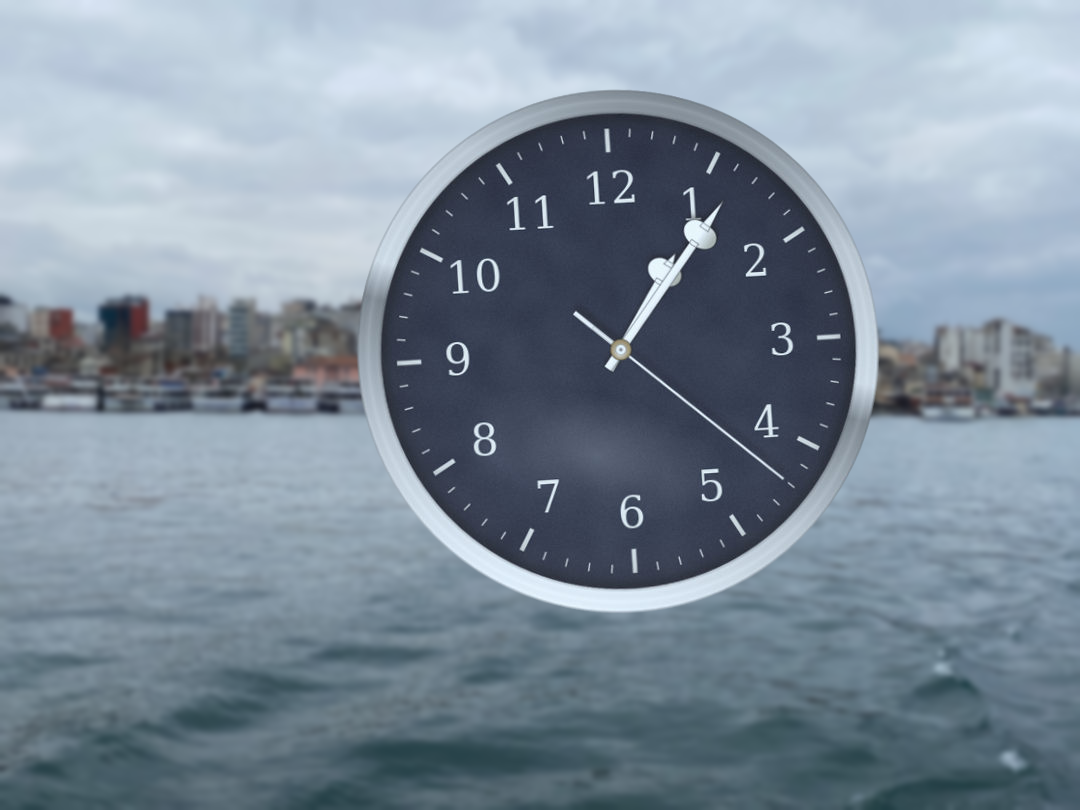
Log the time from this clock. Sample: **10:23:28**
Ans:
**1:06:22**
